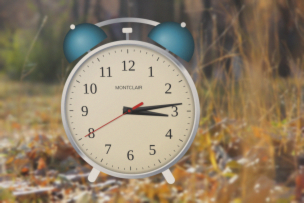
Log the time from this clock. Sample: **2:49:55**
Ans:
**3:13:40**
